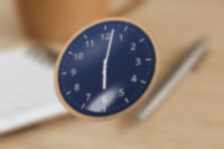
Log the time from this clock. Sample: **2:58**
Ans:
**6:02**
